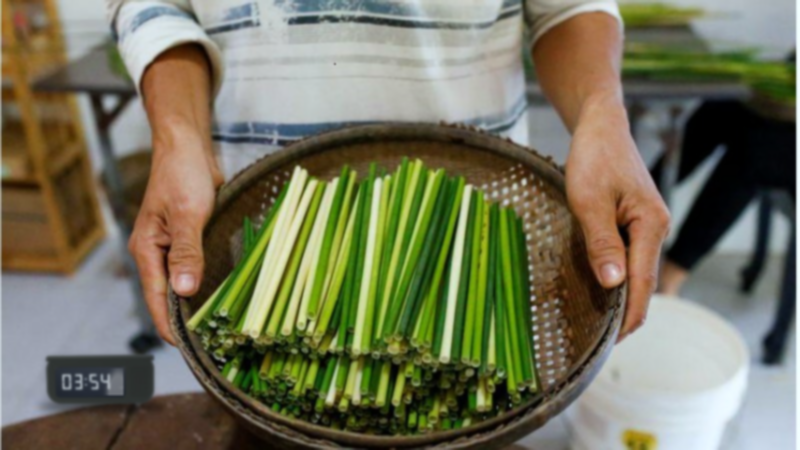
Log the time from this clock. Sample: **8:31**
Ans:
**3:54**
